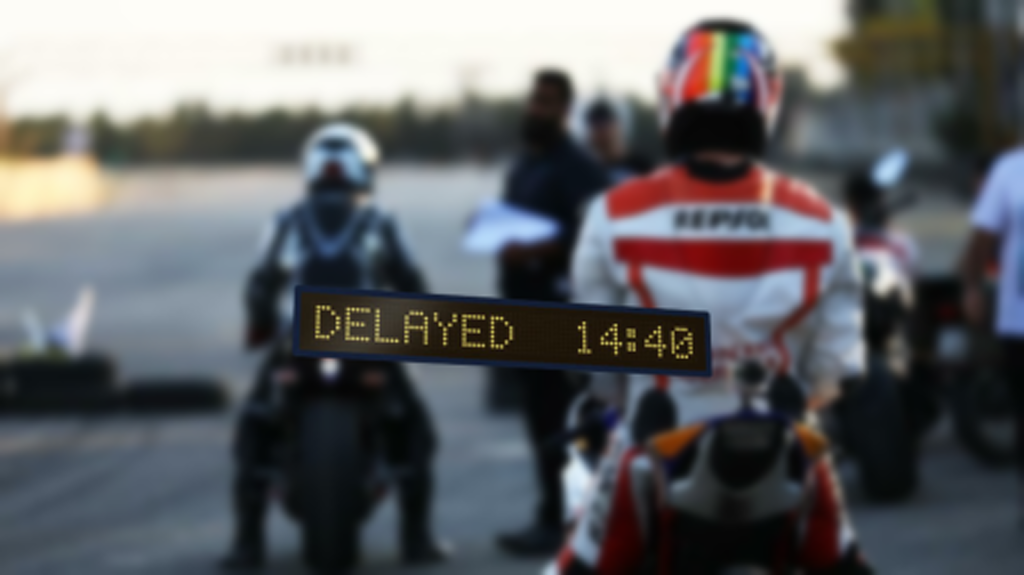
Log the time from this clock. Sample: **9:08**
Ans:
**14:40**
